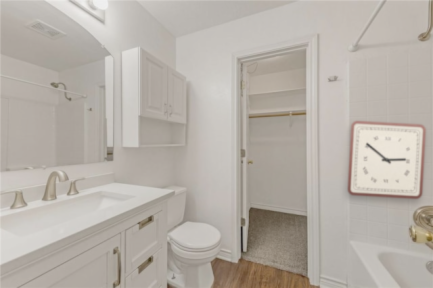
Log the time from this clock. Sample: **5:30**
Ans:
**2:51**
